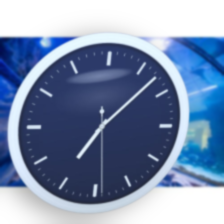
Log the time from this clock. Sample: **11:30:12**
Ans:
**7:07:29**
